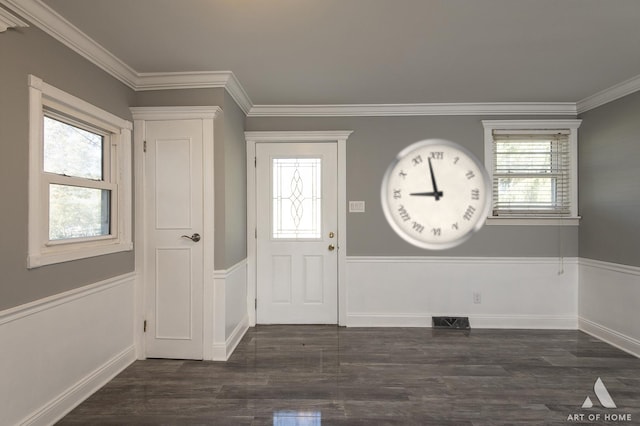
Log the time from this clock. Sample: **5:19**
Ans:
**8:58**
